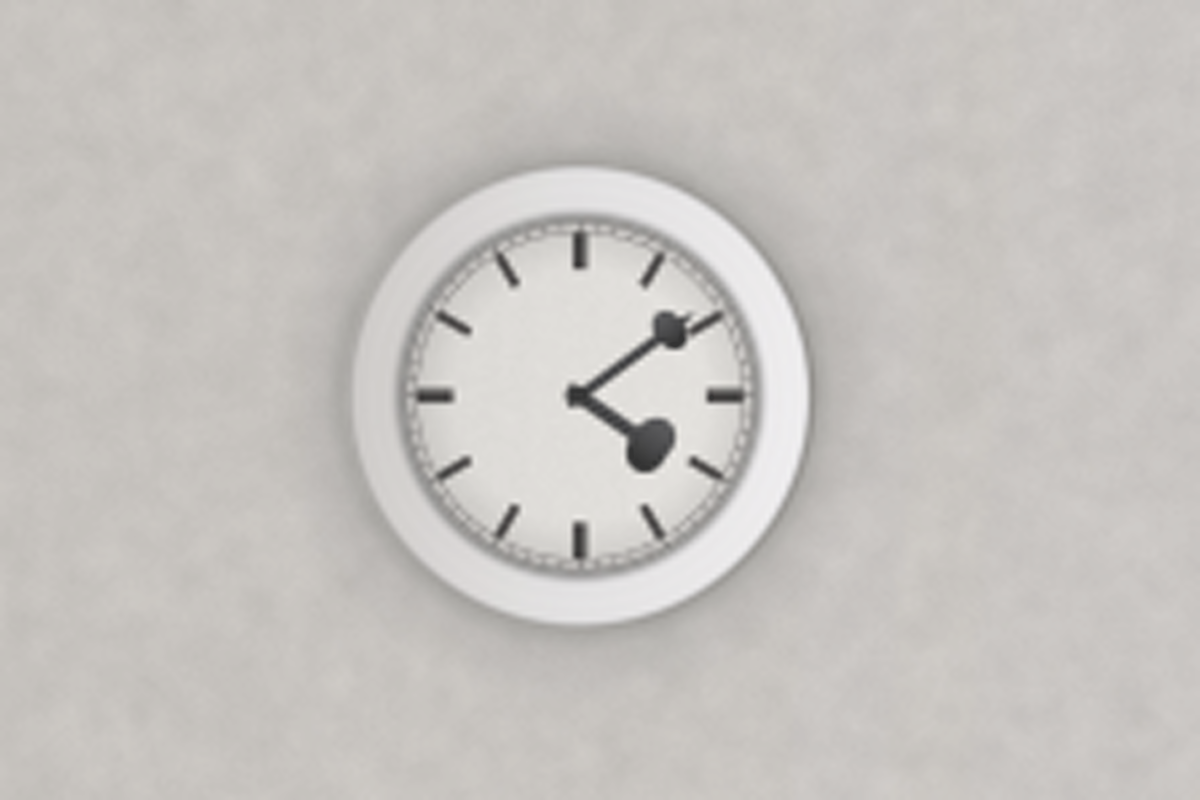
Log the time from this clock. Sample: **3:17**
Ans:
**4:09**
